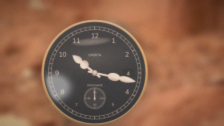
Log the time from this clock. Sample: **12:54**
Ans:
**10:17**
